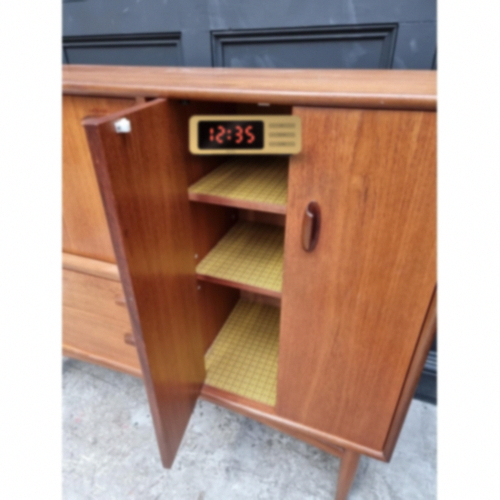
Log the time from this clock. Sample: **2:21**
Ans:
**12:35**
